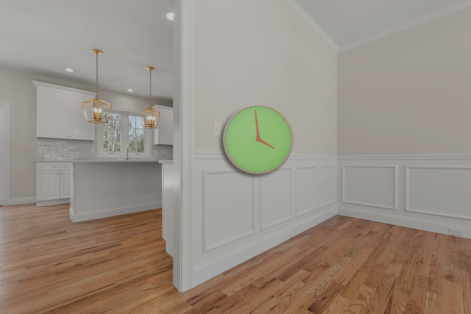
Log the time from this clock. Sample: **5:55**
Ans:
**3:59**
